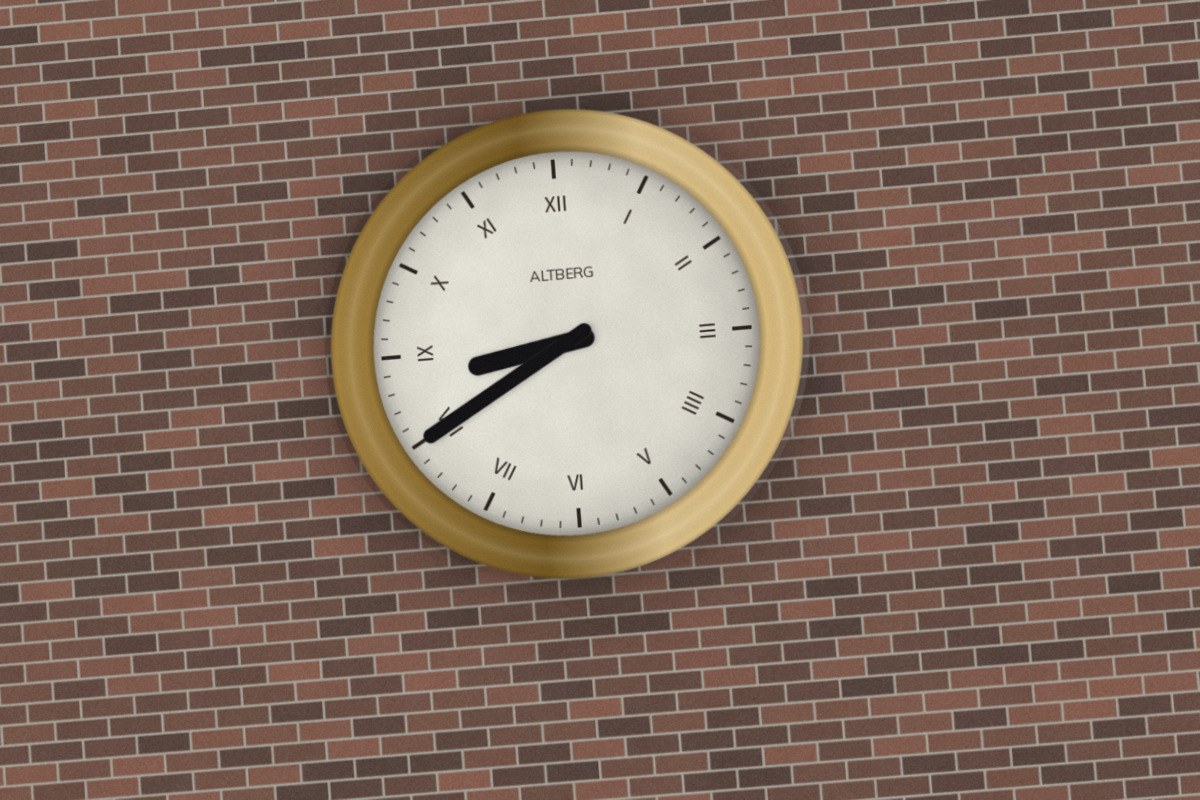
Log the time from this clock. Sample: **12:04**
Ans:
**8:40**
